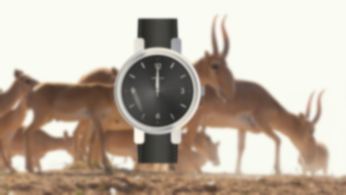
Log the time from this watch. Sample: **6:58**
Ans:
**12:00**
